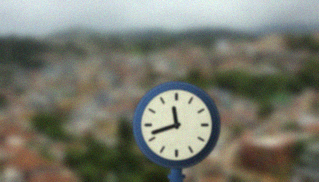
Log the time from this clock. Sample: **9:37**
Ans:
**11:42**
